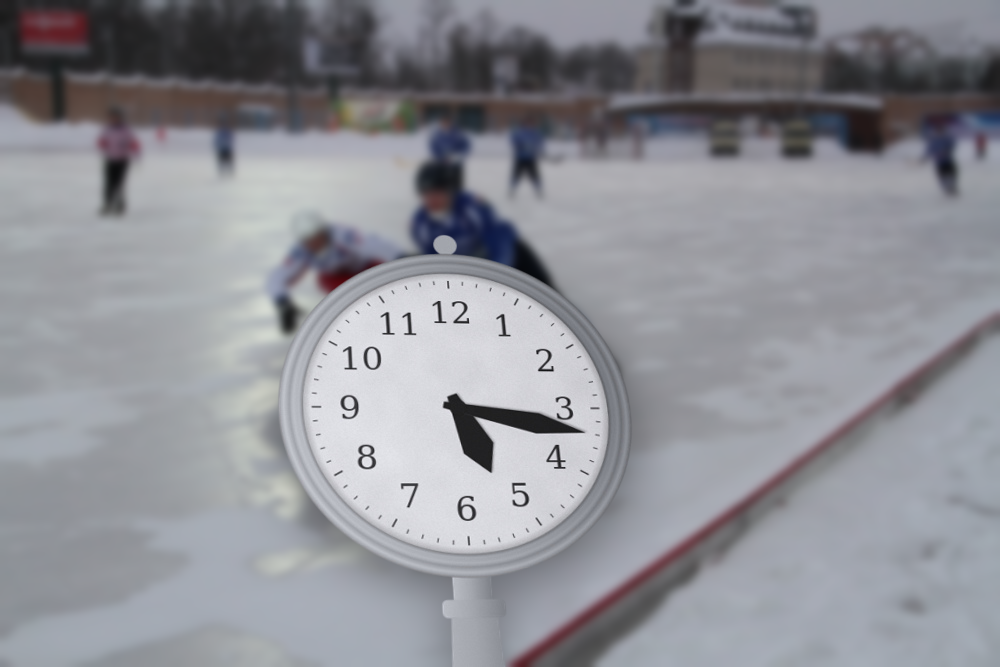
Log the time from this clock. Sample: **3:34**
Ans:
**5:17**
